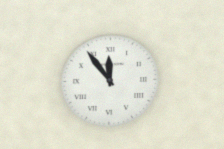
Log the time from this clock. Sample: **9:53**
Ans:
**11:54**
